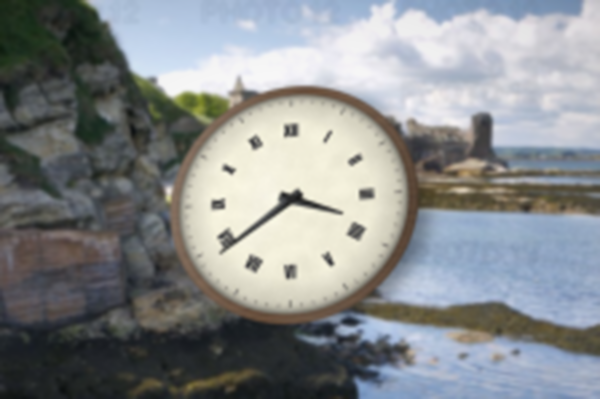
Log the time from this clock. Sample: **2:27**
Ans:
**3:39**
